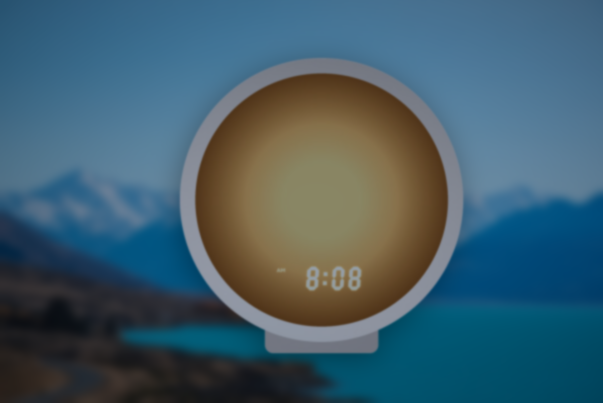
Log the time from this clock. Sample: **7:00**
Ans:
**8:08**
